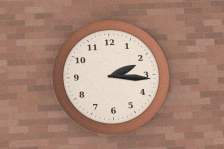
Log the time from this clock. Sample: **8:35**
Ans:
**2:16**
